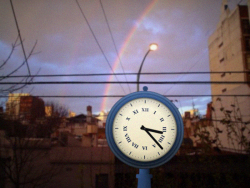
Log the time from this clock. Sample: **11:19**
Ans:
**3:23**
